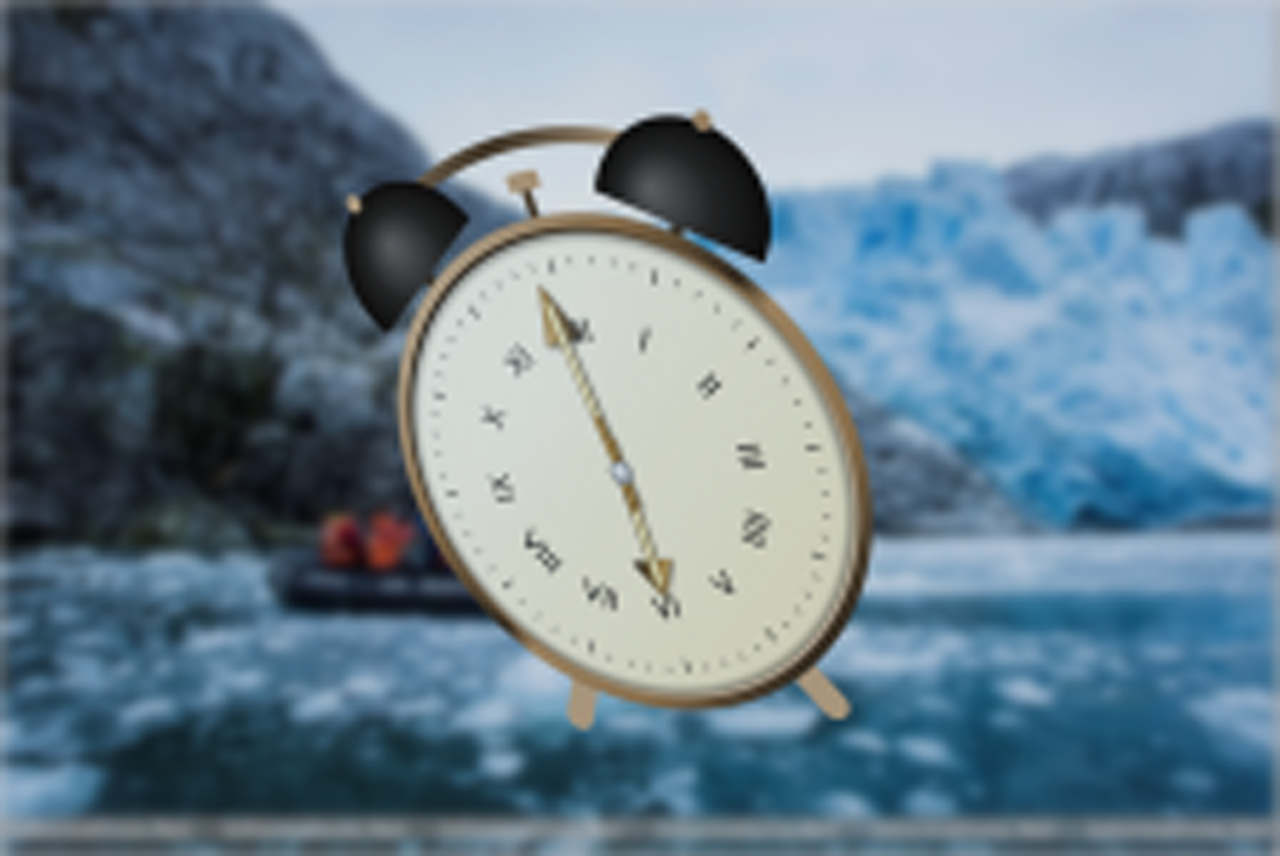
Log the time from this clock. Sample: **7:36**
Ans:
**5:59**
